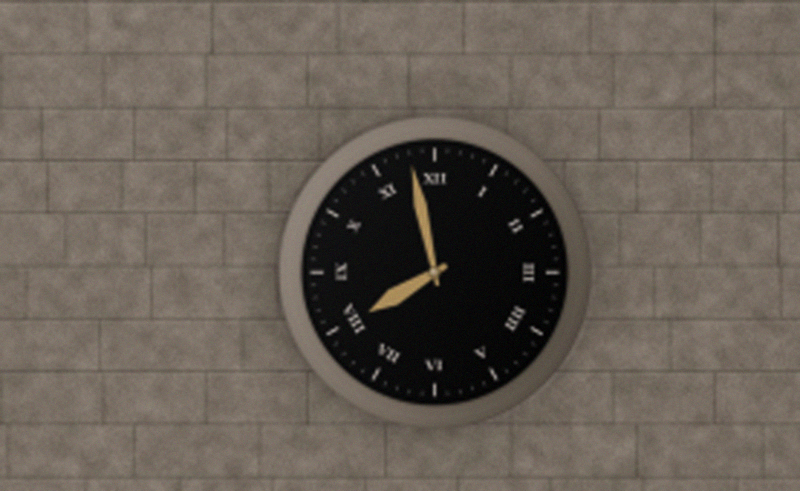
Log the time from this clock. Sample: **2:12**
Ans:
**7:58**
